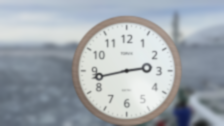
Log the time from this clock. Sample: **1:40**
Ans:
**2:43**
